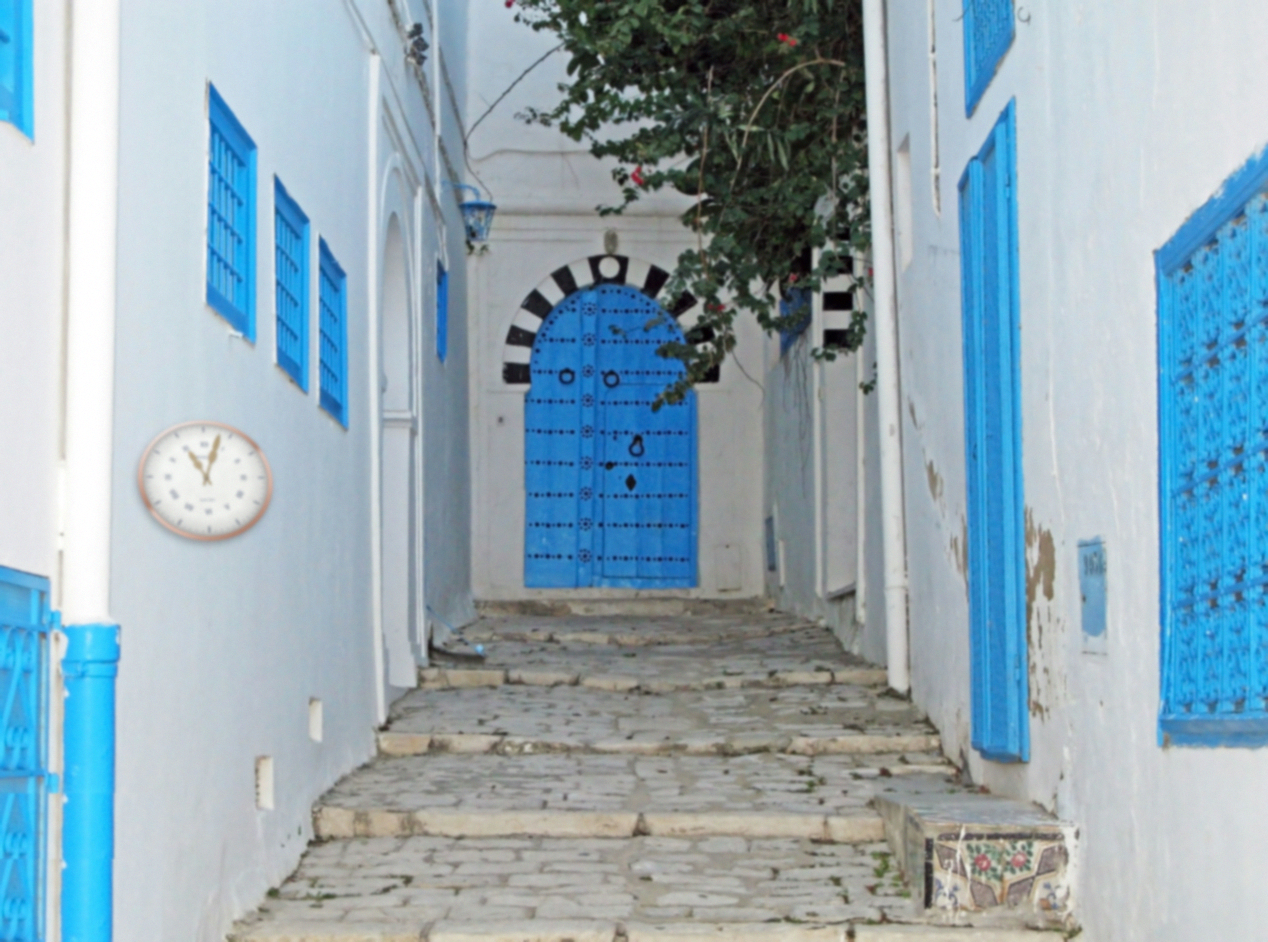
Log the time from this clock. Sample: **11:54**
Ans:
**11:03**
